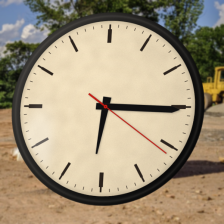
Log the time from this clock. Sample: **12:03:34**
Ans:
**6:15:21**
